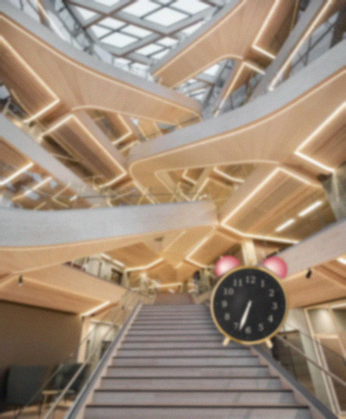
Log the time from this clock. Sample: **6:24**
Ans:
**6:33**
